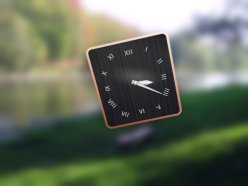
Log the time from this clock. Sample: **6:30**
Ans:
**3:21**
